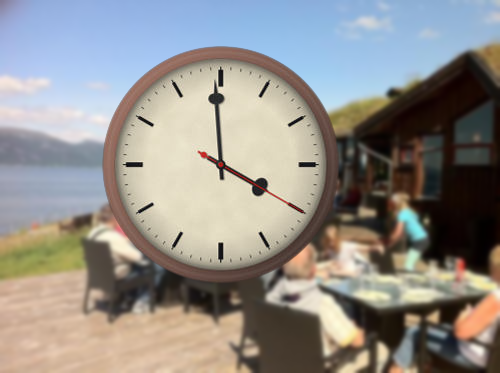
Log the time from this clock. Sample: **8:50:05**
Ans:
**3:59:20**
